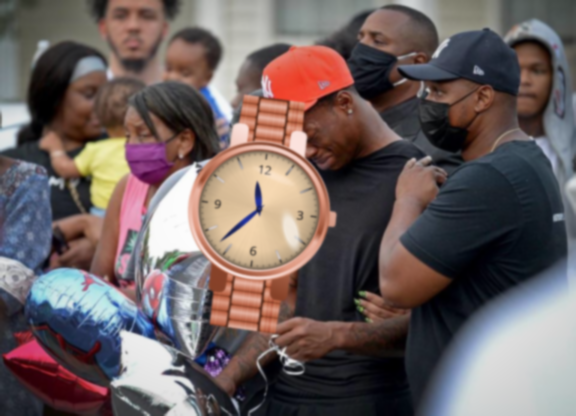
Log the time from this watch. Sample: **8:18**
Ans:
**11:37**
